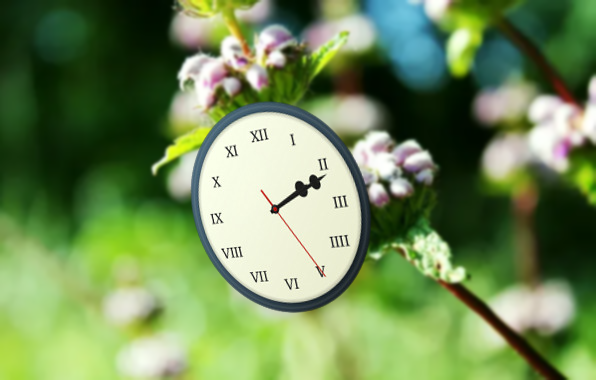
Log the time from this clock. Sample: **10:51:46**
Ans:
**2:11:25**
